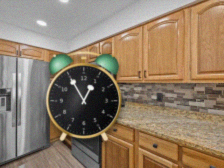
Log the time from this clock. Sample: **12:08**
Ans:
**12:55**
